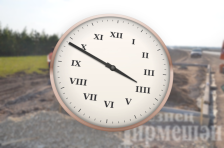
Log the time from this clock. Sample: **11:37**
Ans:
**3:49**
